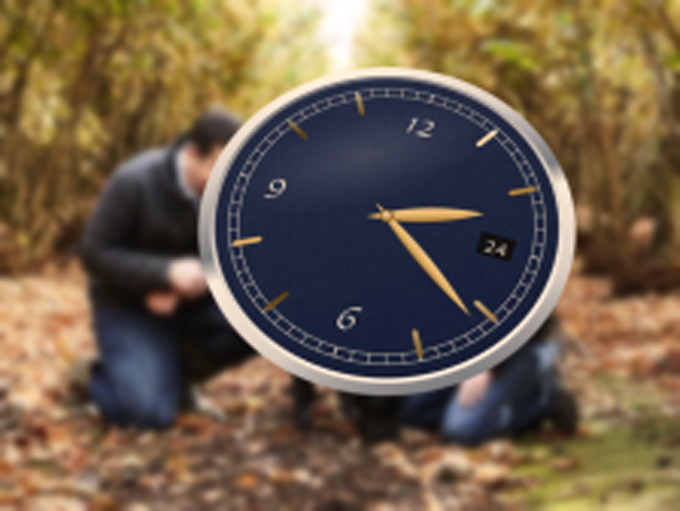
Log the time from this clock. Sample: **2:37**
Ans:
**2:21**
